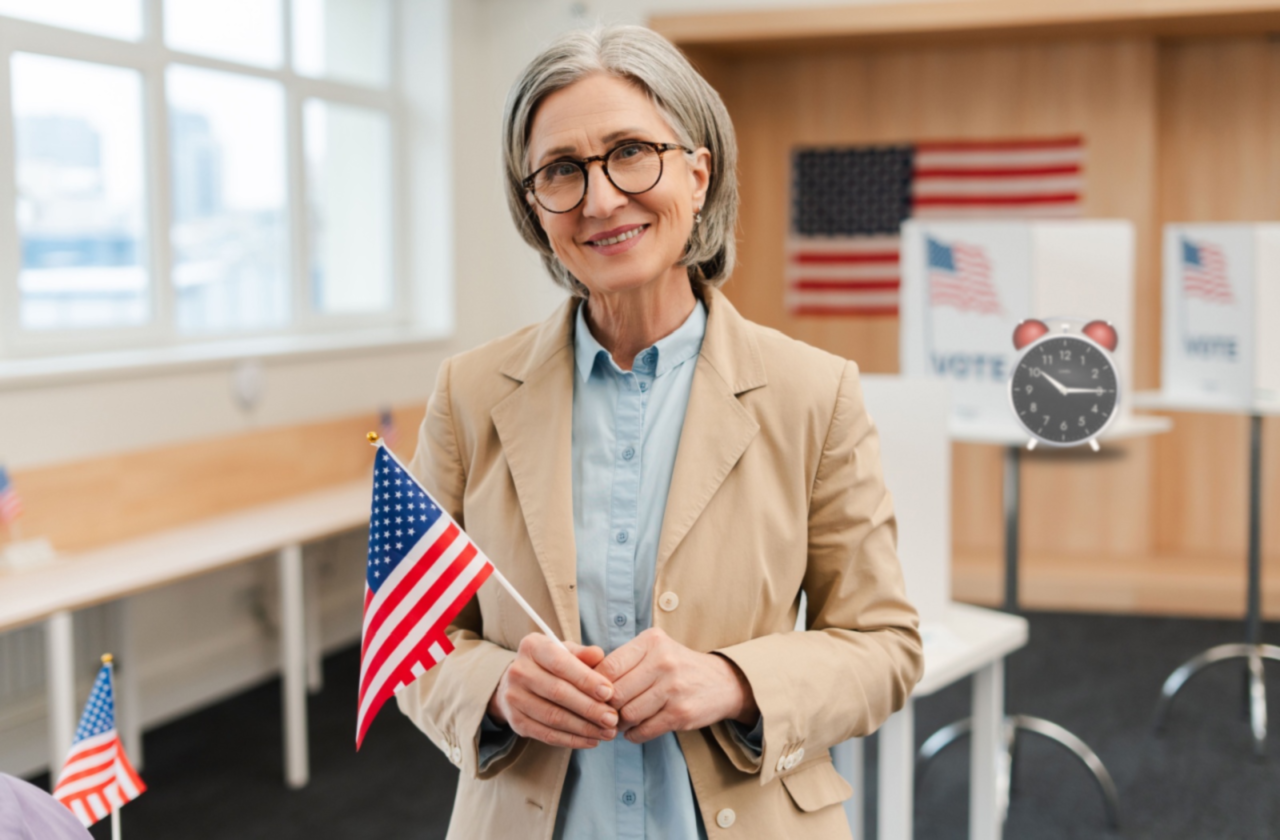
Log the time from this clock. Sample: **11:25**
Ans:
**10:15**
